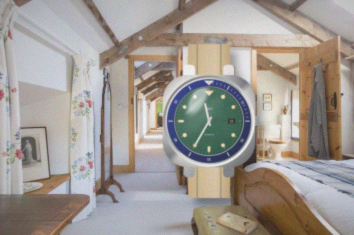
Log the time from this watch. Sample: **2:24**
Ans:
**11:35**
